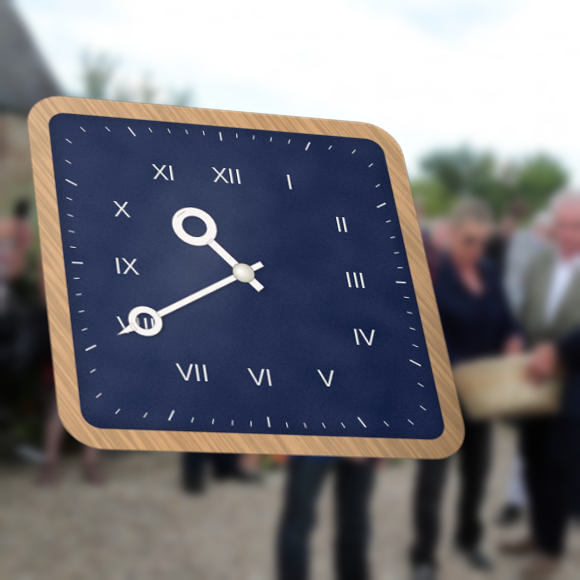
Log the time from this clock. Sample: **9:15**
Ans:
**10:40**
